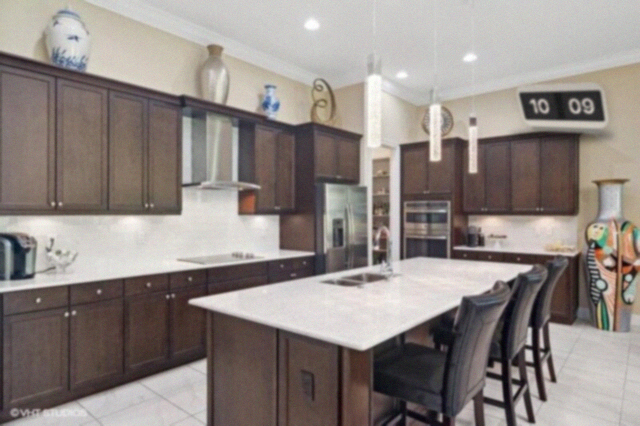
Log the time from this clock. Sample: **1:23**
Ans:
**10:09**
